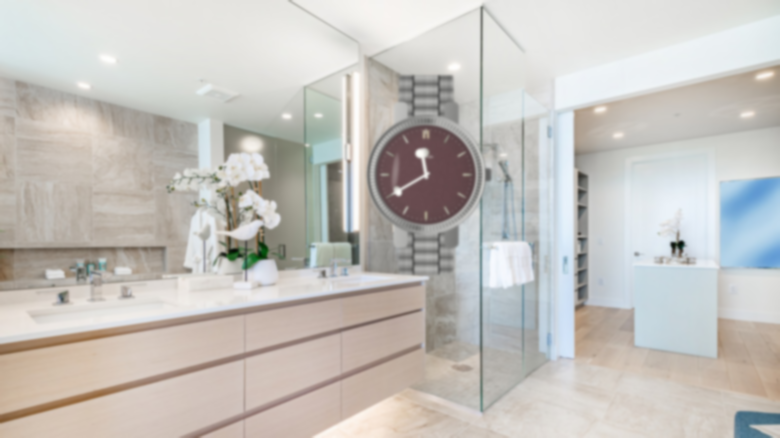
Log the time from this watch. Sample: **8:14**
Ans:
**11:40**
